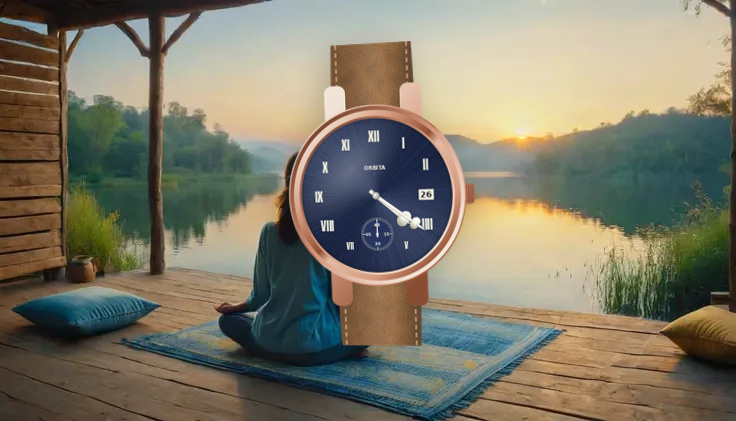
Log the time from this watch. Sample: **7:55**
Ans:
**4:21**
